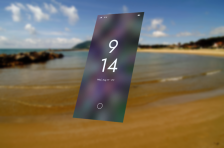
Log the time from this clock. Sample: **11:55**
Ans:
**9:14**
